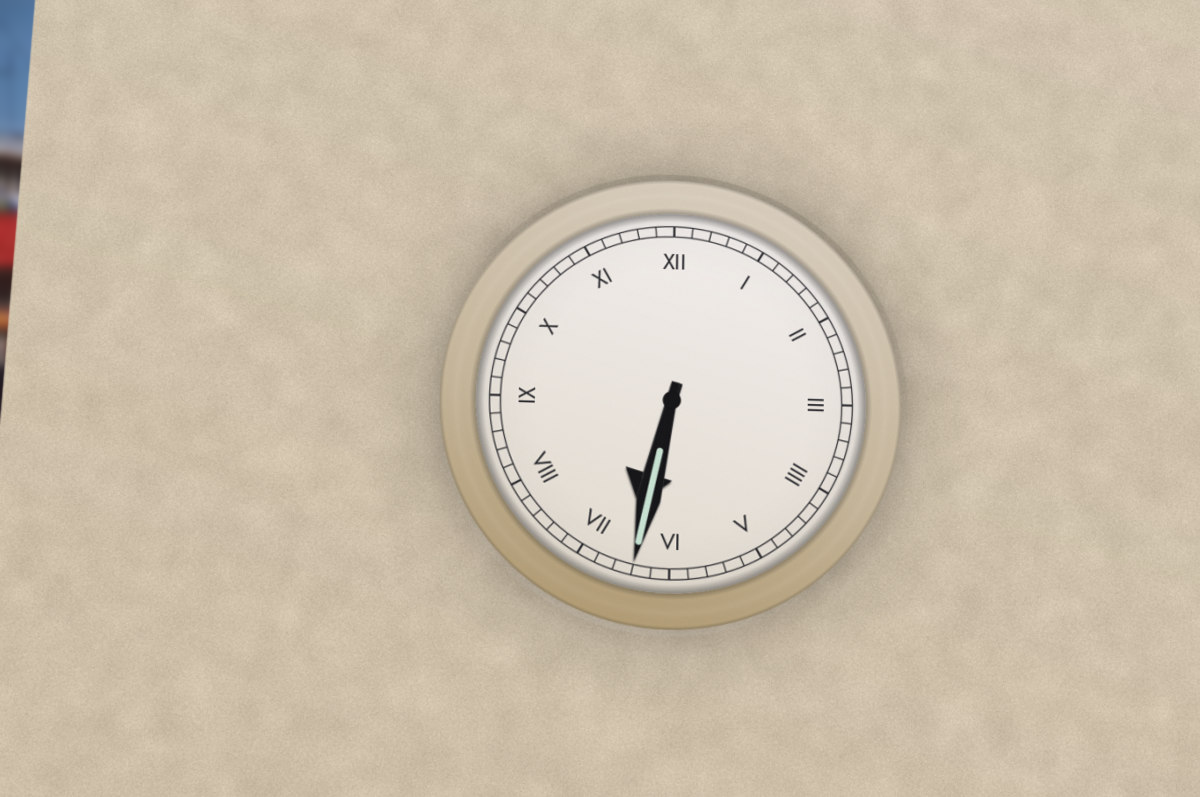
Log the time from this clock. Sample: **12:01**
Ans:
**6:32**
